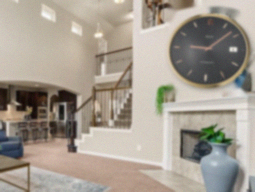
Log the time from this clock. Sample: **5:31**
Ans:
**9:08**
